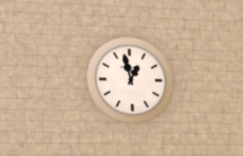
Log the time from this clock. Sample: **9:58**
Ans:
**12:58**
